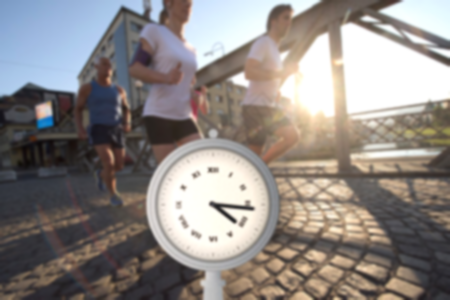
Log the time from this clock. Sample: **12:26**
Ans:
**4:16**
